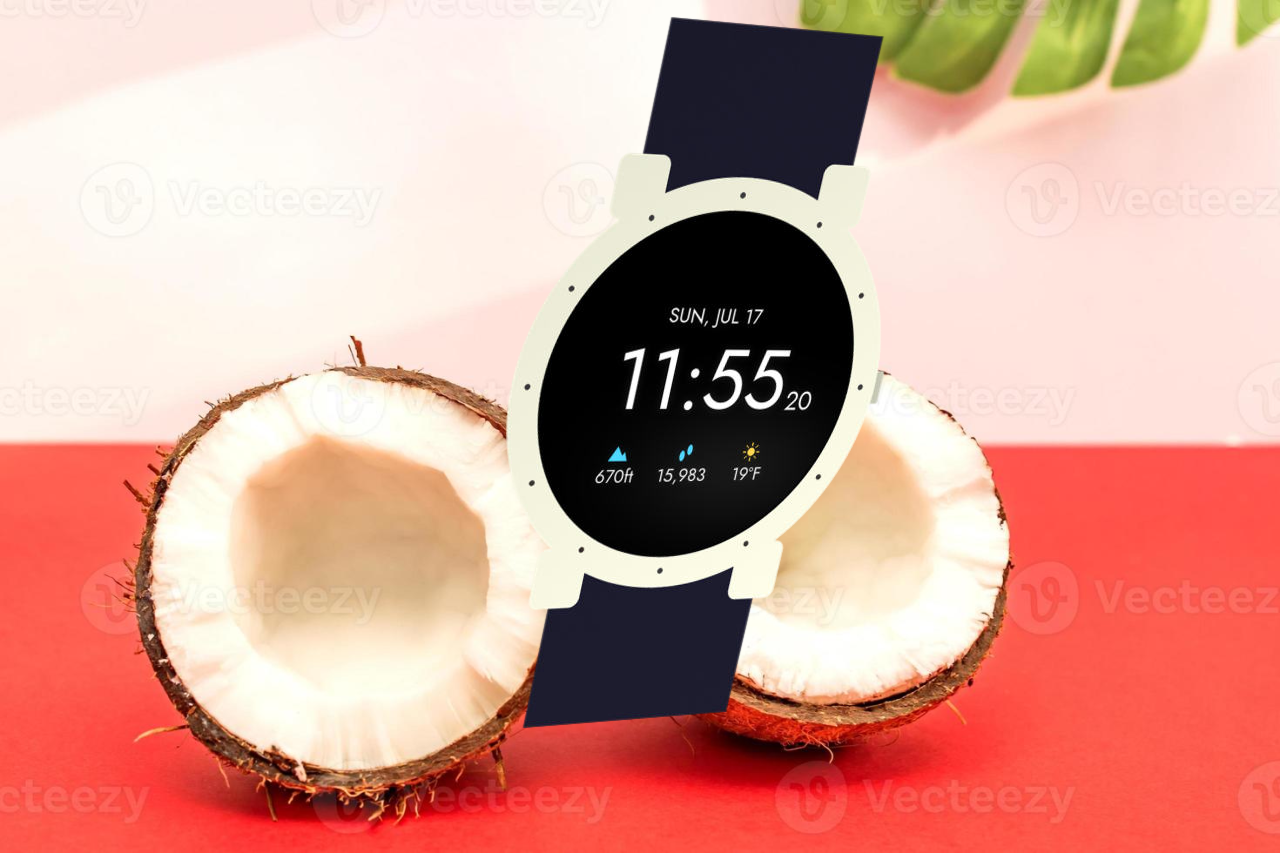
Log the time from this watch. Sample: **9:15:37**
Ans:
**11:55:20**
